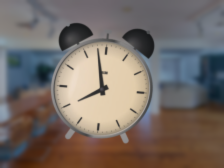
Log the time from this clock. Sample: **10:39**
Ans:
**7:58**
